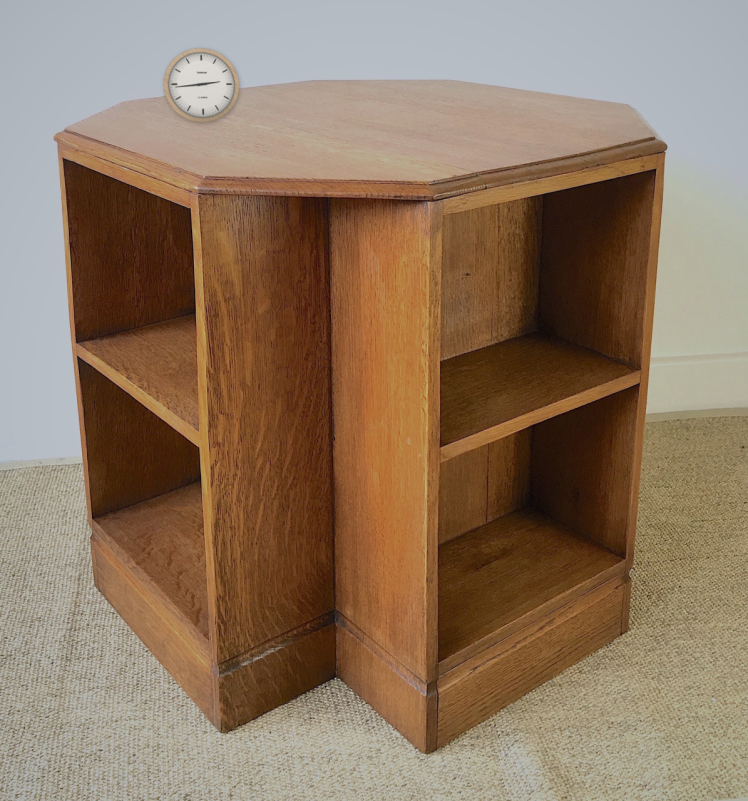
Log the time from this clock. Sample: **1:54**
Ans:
**2:44**
